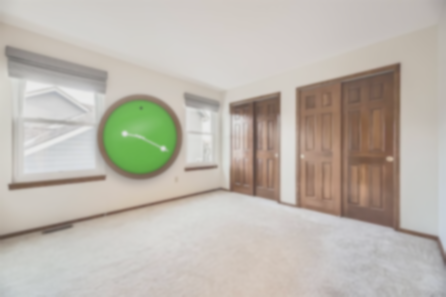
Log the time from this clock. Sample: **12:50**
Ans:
**9:19**
